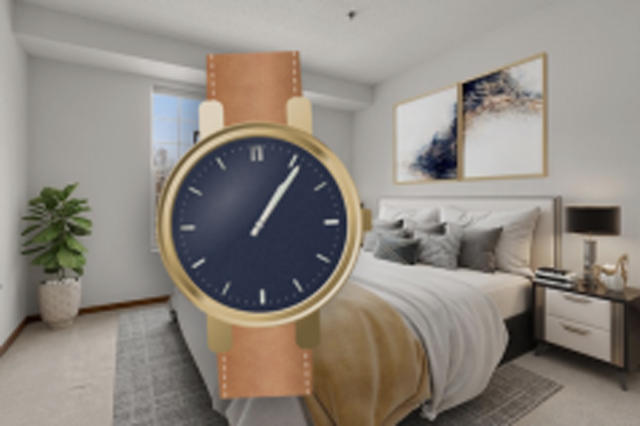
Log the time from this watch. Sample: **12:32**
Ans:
**1:06**
